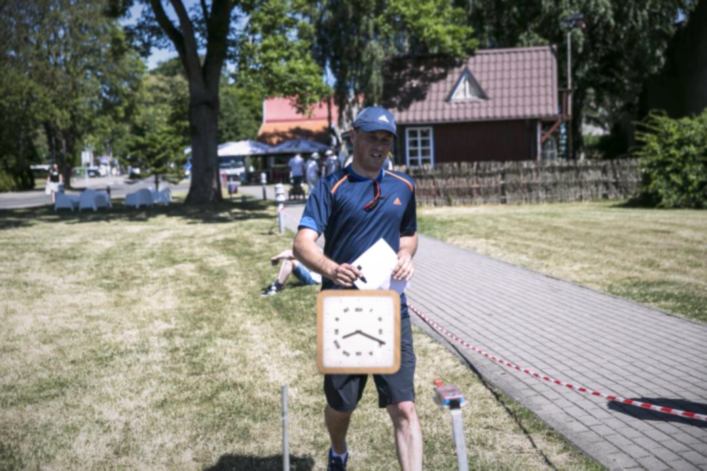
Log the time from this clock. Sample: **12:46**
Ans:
**8:19**
